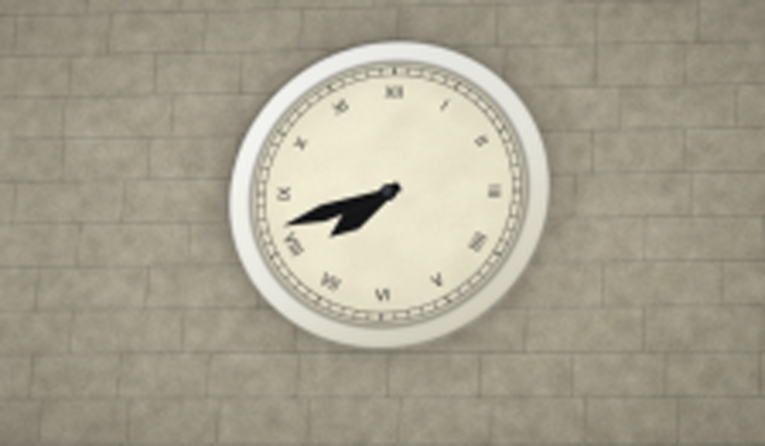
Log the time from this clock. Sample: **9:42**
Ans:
**7:42**
